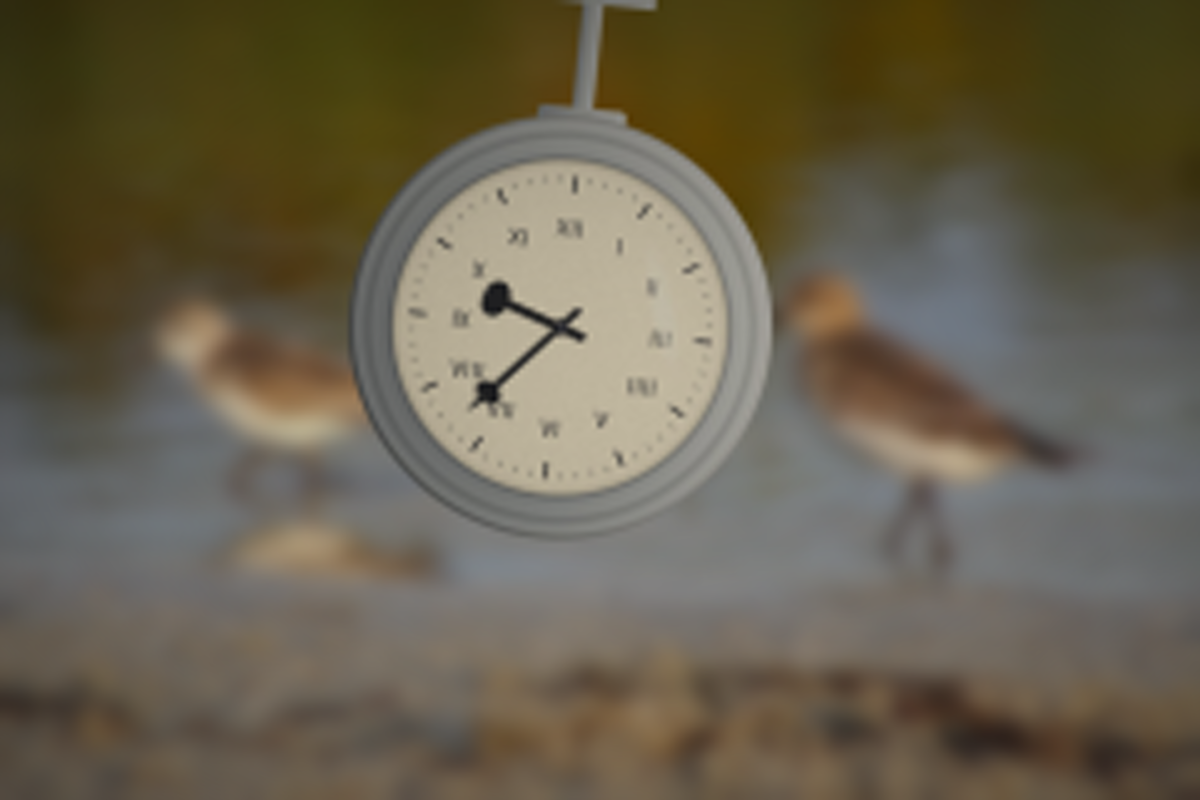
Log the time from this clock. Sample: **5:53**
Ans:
**9:37**
